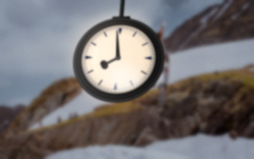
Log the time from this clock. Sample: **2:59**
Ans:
**7:59**
